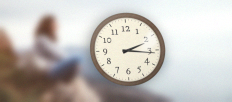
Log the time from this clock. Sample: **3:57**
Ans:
**2:16**
